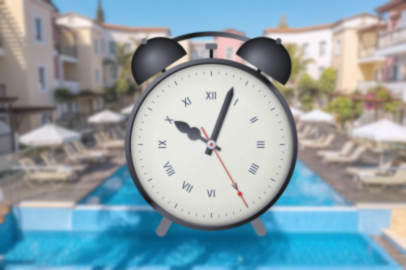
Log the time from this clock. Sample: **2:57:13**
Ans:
**10:03:25**
